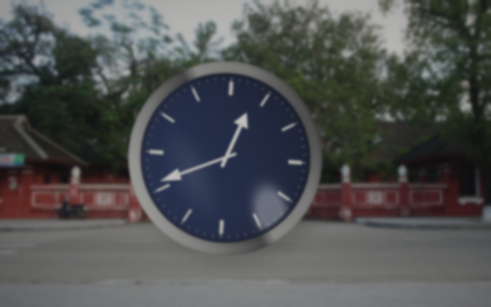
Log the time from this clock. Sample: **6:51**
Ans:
**12:41**
